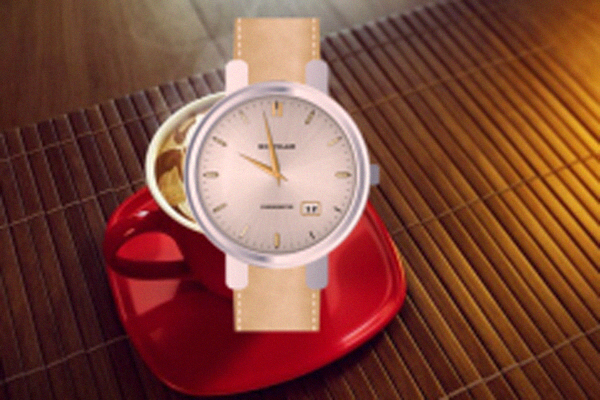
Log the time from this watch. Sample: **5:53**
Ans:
**9:58**
